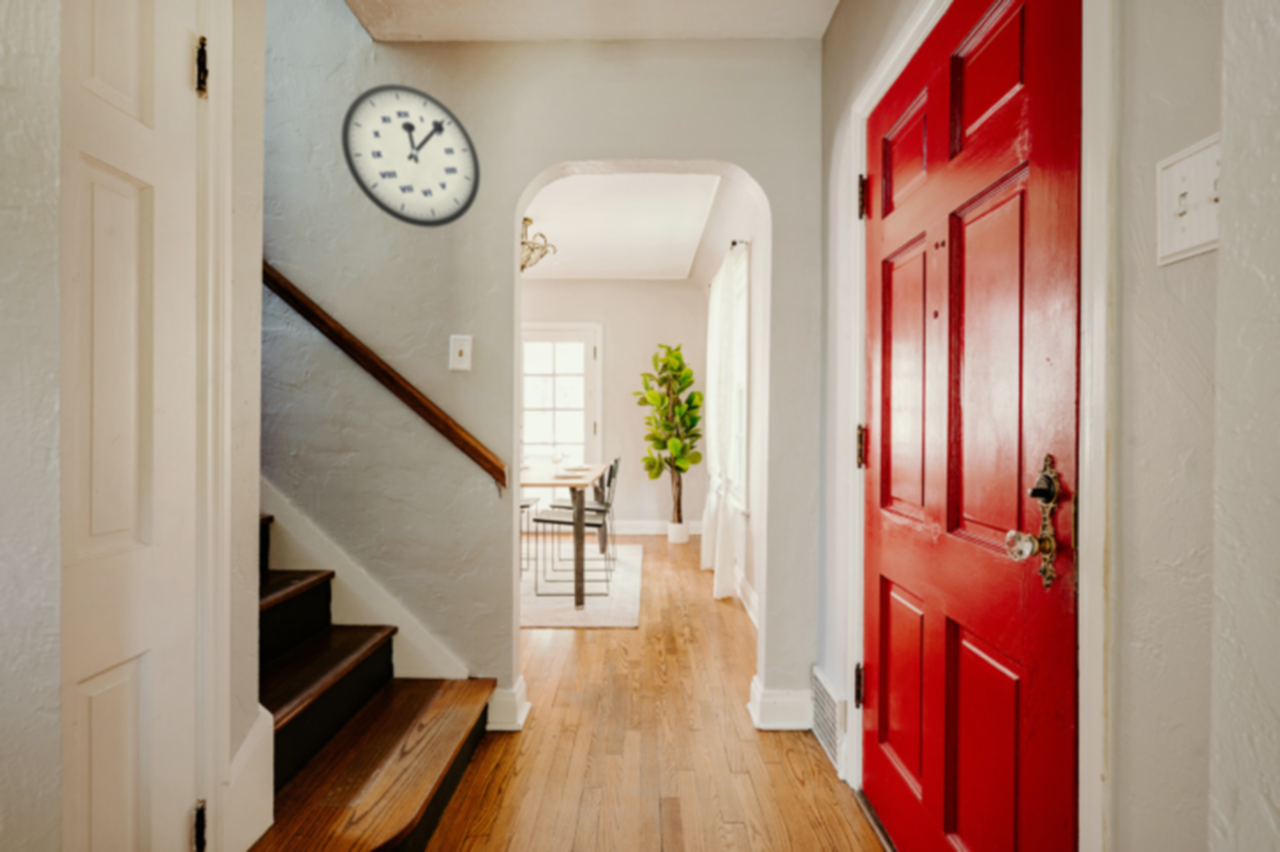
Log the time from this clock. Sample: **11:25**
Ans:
**12:09**
